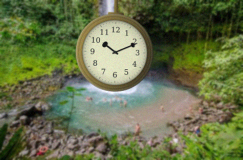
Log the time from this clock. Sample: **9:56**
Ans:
**10:11**
